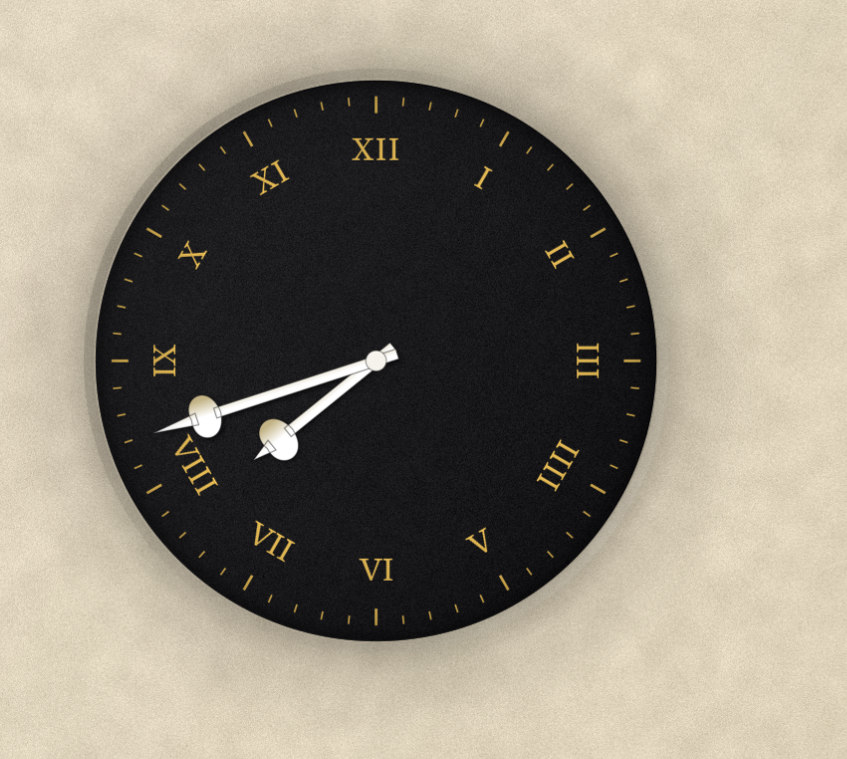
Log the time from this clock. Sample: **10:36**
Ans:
**7:42**
